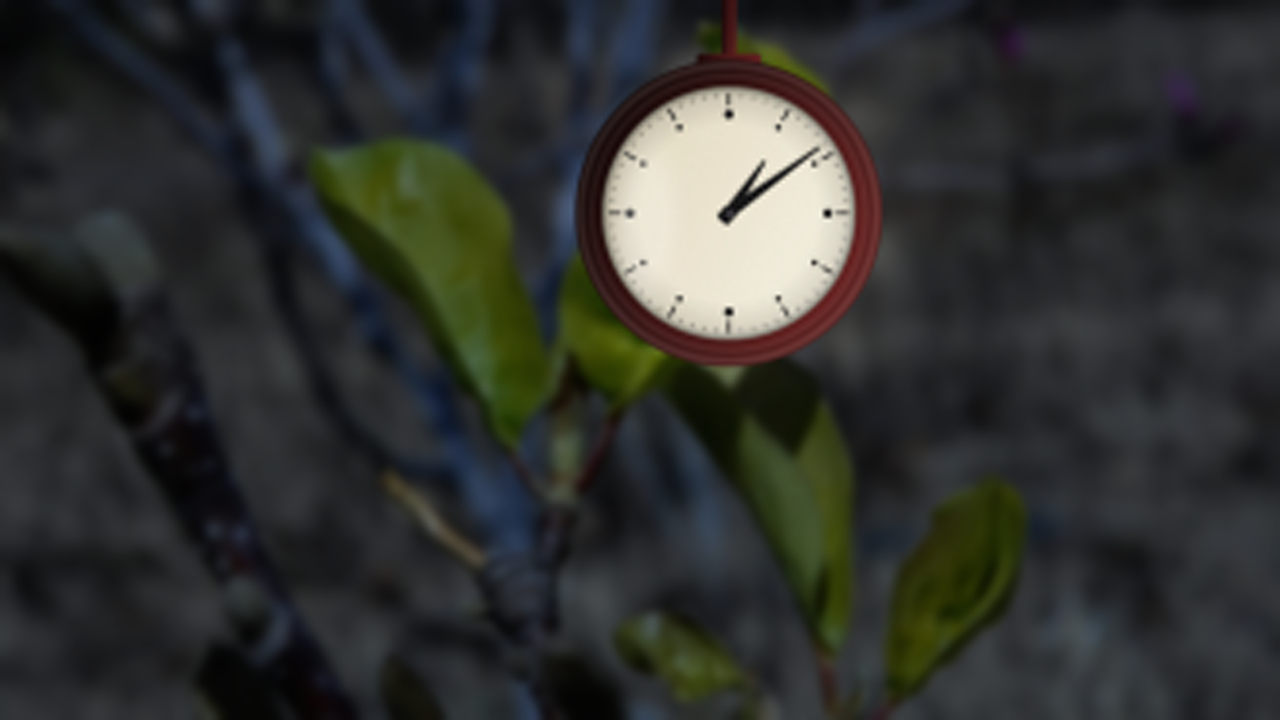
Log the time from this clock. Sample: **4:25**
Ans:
**1:09**
